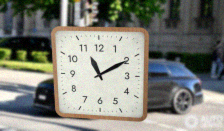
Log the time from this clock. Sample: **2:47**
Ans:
**11:10**
